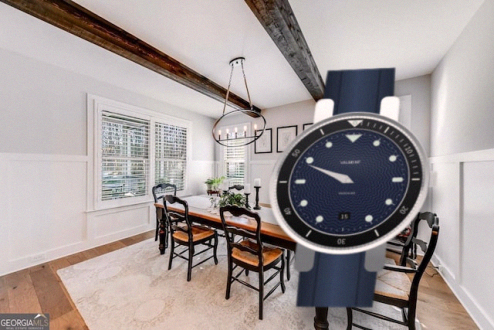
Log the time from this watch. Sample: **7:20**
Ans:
**9:49**
